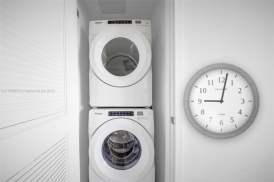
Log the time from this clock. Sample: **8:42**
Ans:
**9:02**
